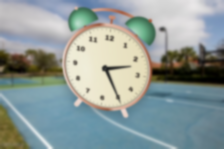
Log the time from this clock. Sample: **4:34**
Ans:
**2:25**
